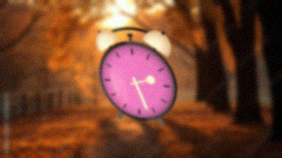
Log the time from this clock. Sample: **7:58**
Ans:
**2:27**
